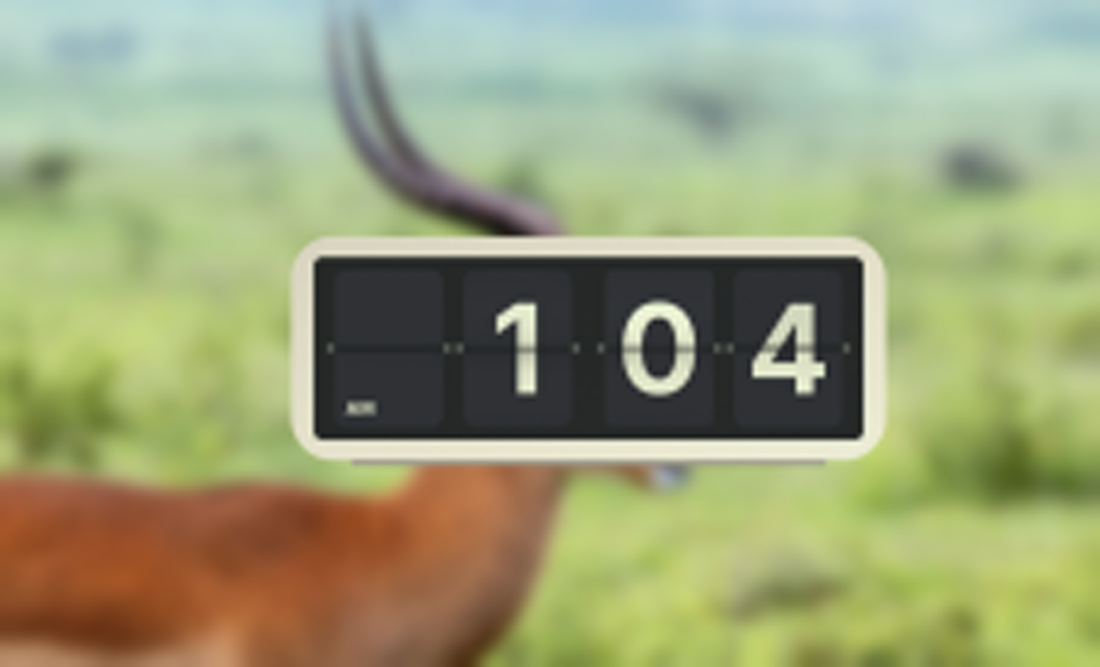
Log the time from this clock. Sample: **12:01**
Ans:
**1:04**
